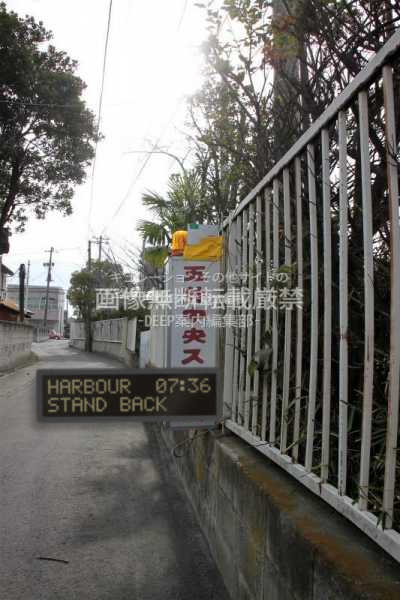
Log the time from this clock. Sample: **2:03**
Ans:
**7:36**
